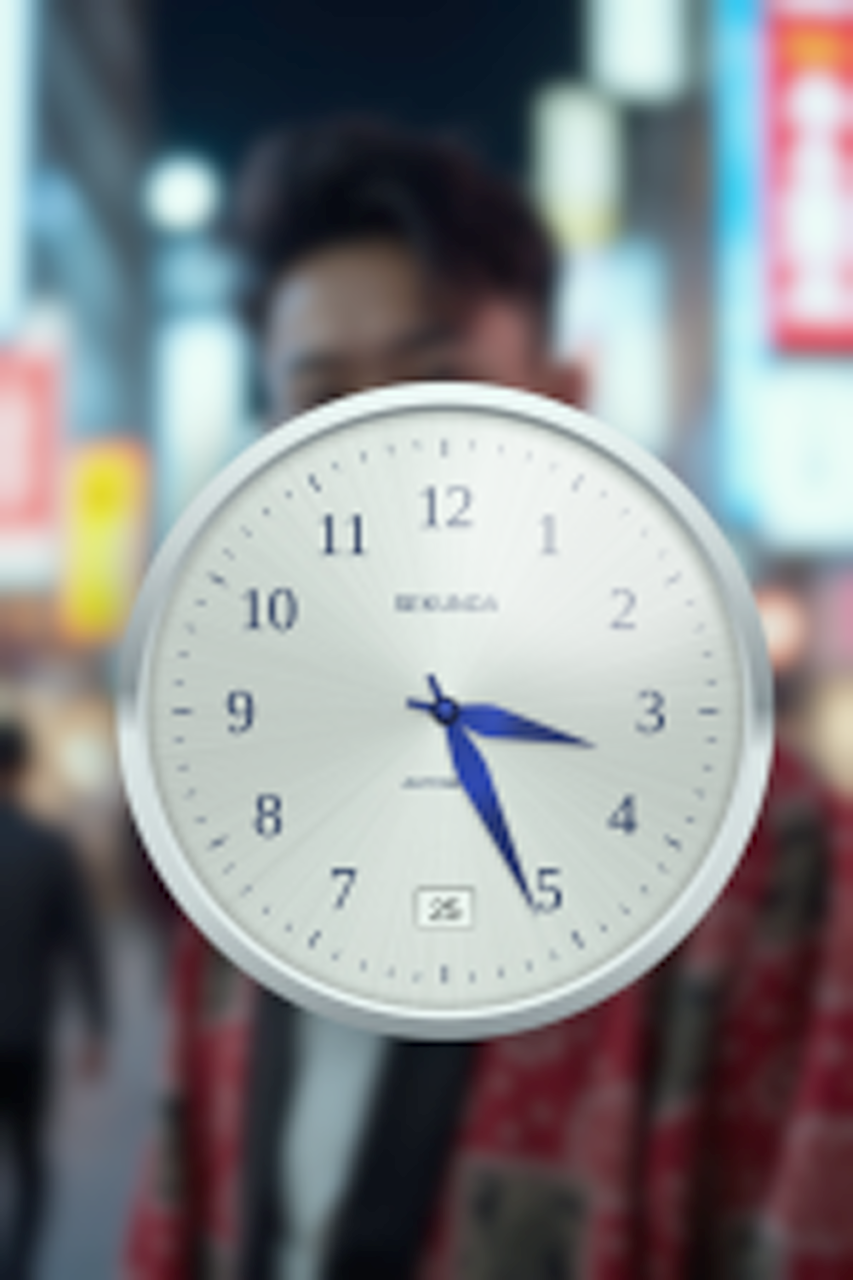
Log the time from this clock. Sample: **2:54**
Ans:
**3:26**
